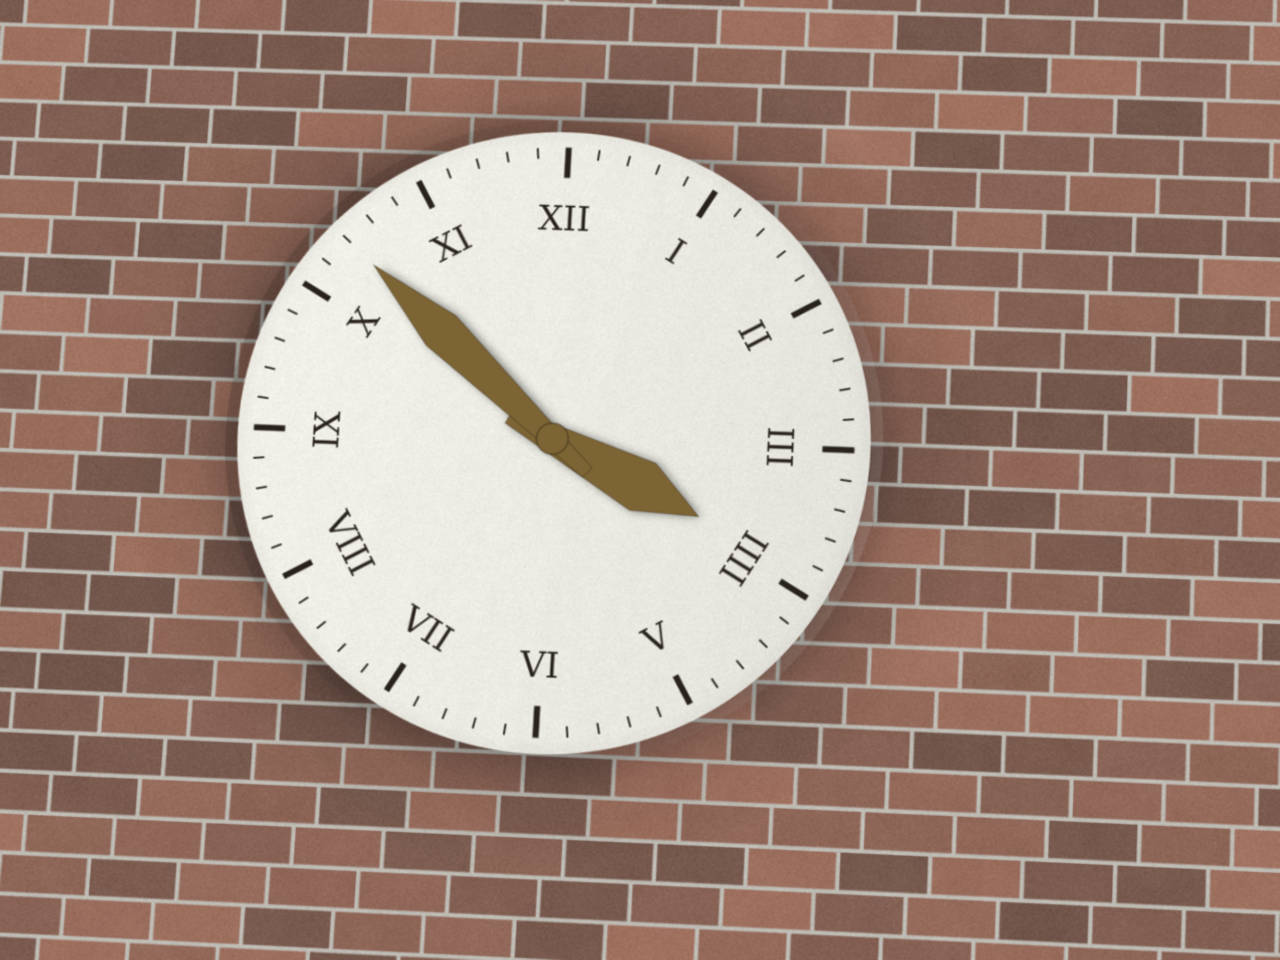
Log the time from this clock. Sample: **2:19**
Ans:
**3:52**
